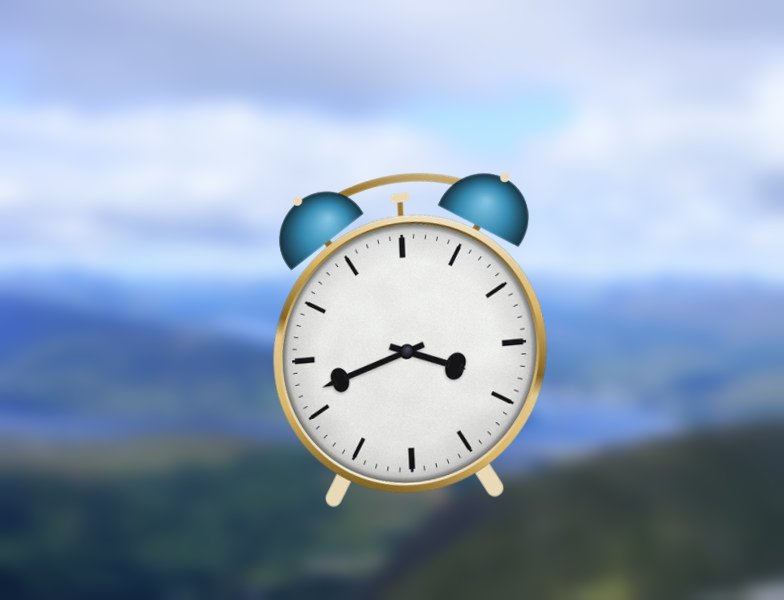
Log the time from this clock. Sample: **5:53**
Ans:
**3:42**
